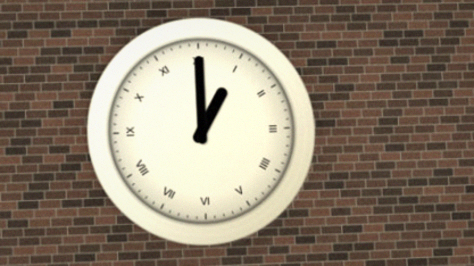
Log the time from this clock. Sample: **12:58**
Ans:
**1:00**
